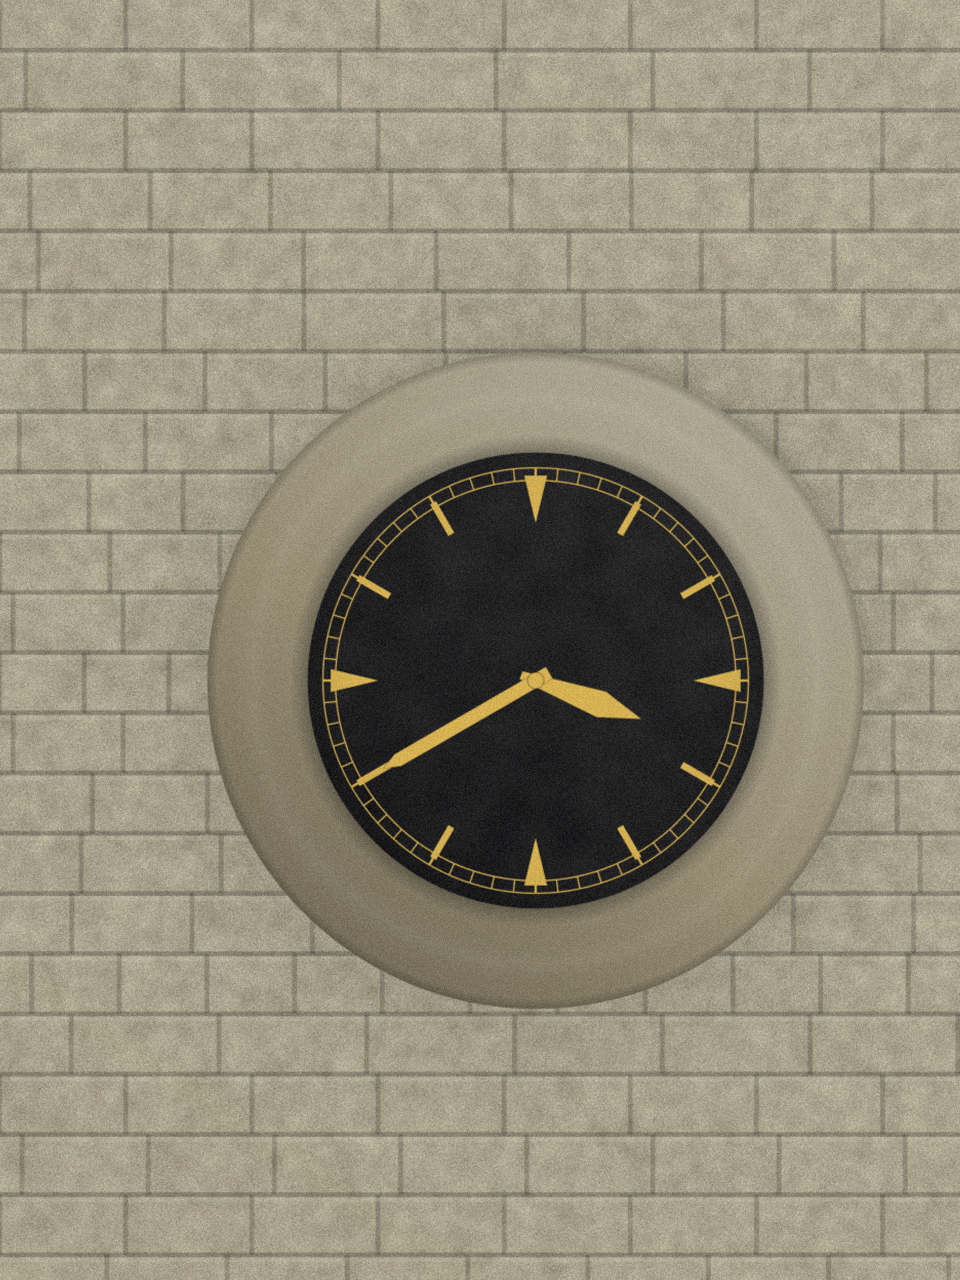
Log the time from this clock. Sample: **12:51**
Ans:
**3:40**
